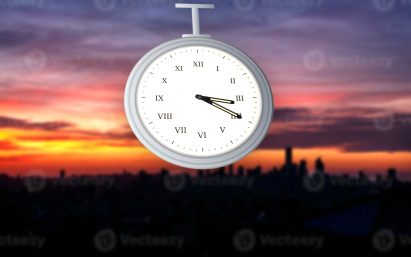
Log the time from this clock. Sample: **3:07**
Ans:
**3:20**
